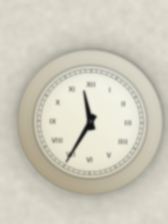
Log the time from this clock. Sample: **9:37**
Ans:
**11:35**
